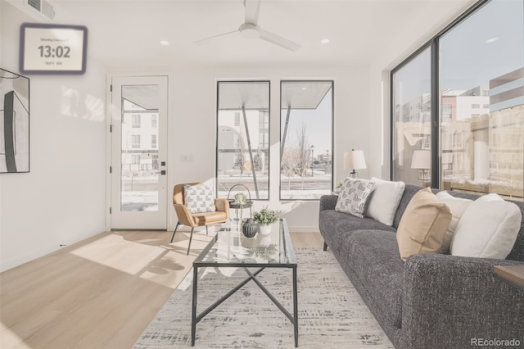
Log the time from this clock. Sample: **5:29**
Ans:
**13:02**
